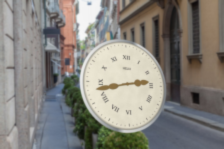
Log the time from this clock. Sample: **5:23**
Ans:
**2:43**
